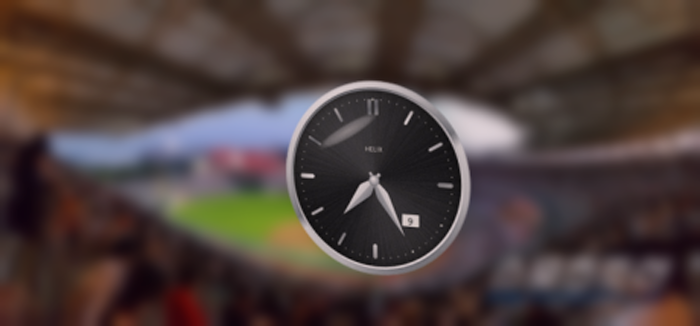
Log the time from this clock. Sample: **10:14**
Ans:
**7:25**
